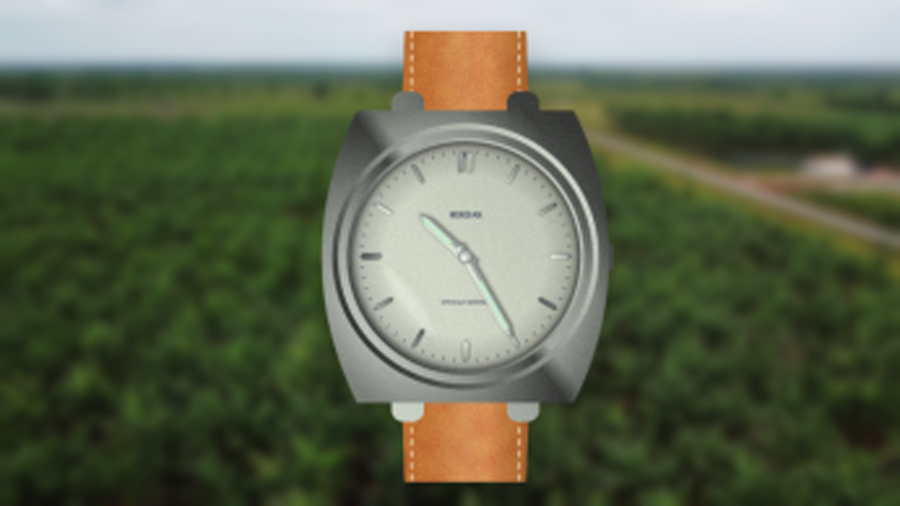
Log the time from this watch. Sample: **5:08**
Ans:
**10:25**
